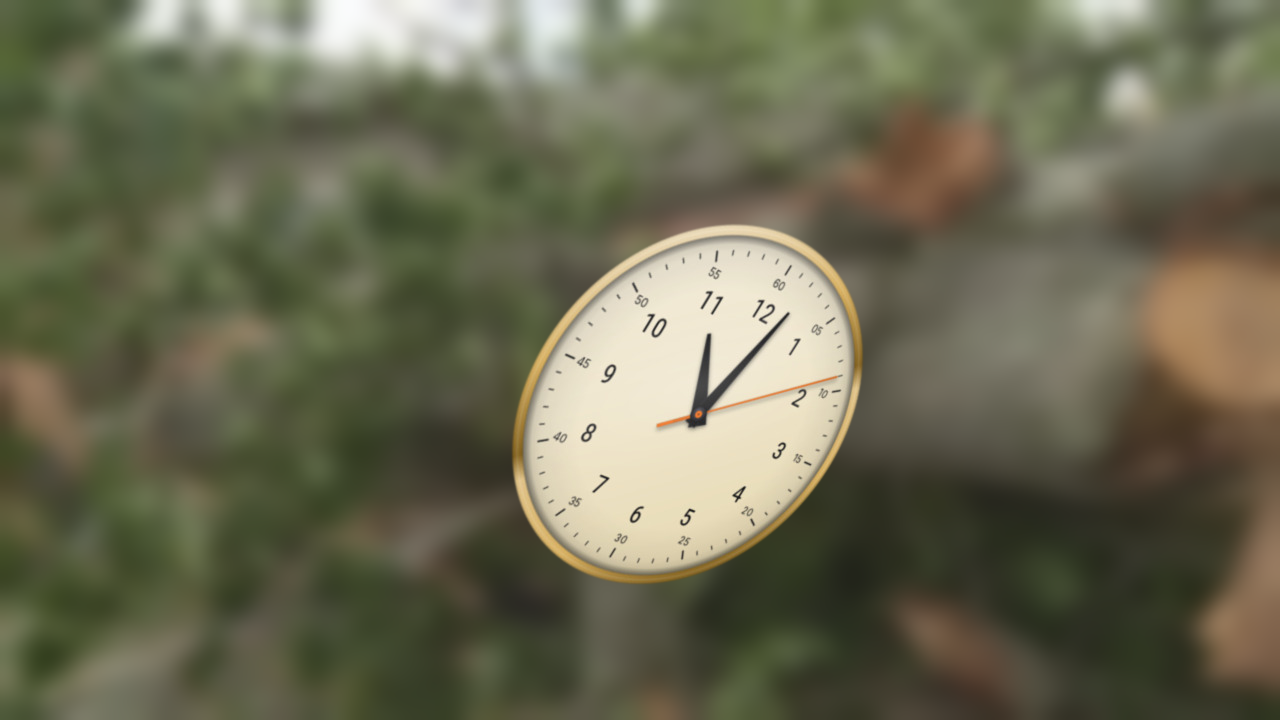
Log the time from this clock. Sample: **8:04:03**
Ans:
**11:02:09**
